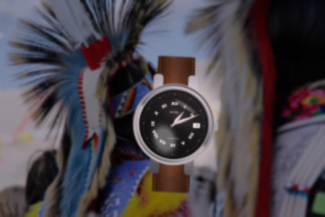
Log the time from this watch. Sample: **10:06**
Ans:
**1:11**
